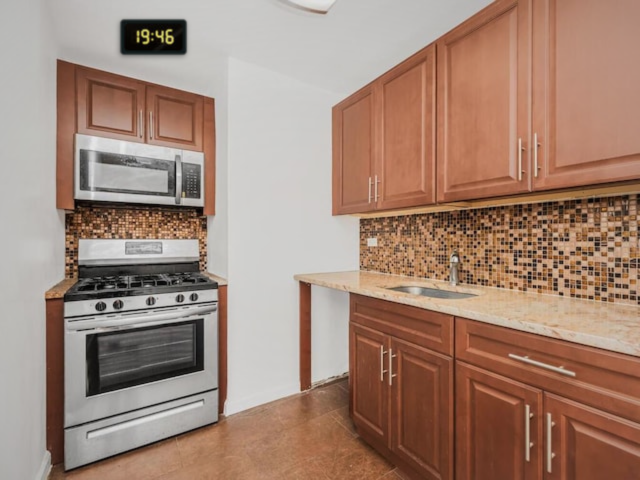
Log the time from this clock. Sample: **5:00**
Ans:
**19:46**
